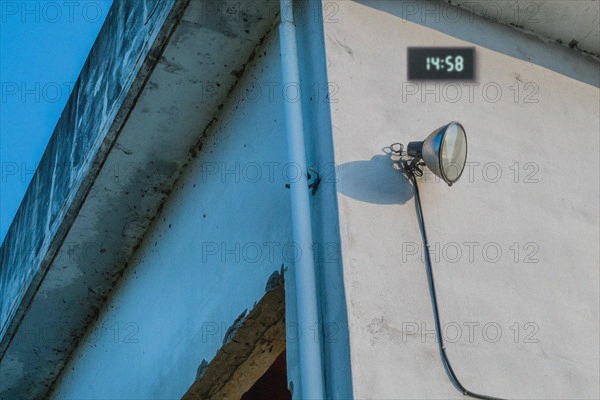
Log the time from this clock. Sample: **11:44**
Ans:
**14:58**
